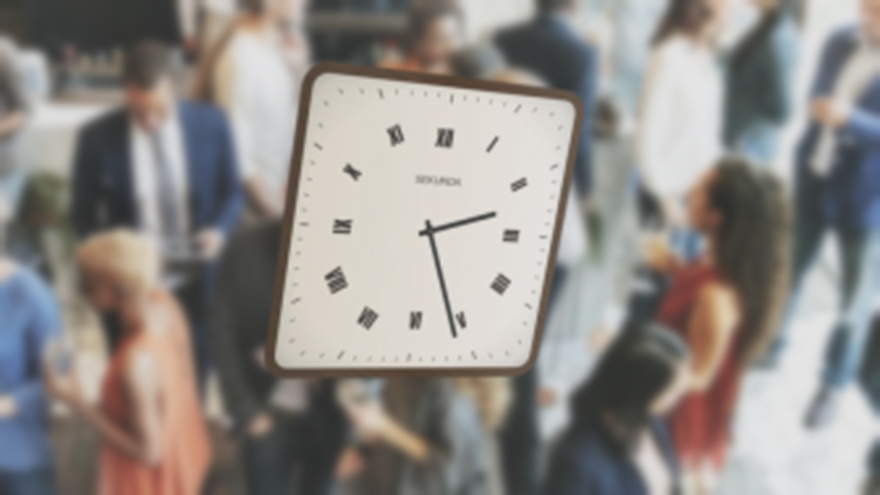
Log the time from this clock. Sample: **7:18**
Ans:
**2:26**
